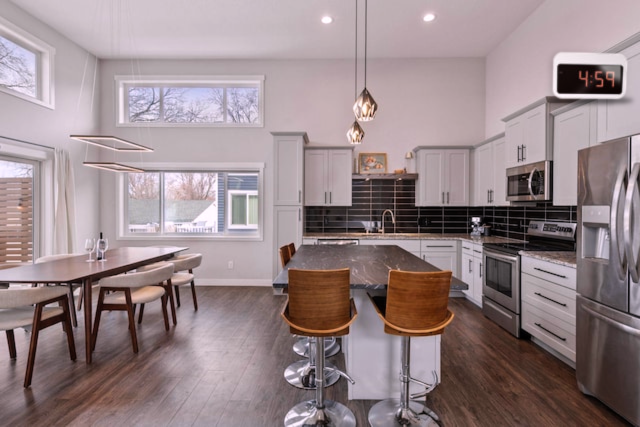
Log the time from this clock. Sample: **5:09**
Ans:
**4:59**
